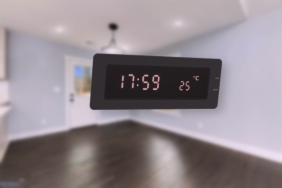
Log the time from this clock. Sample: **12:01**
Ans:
**17:59**
